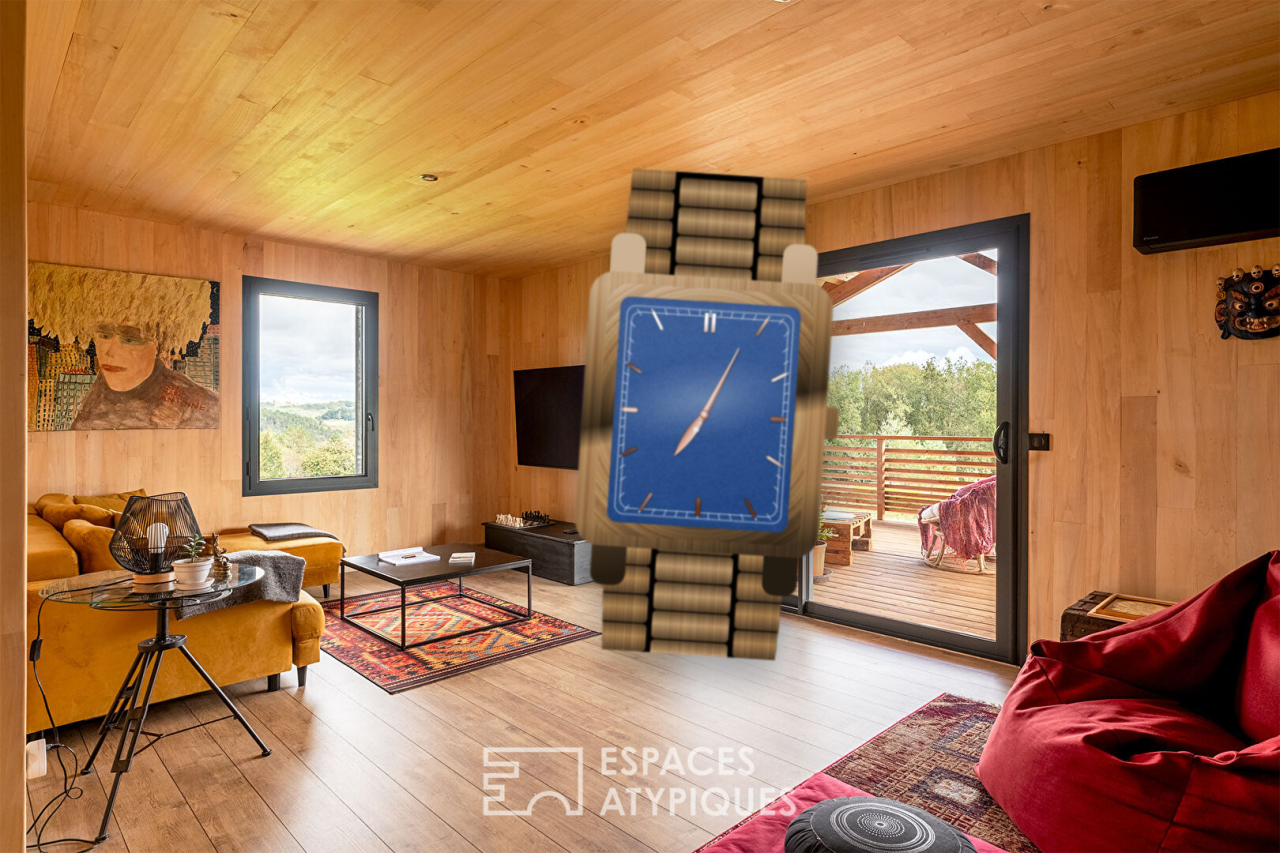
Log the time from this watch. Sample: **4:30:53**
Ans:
**7:04:04**
